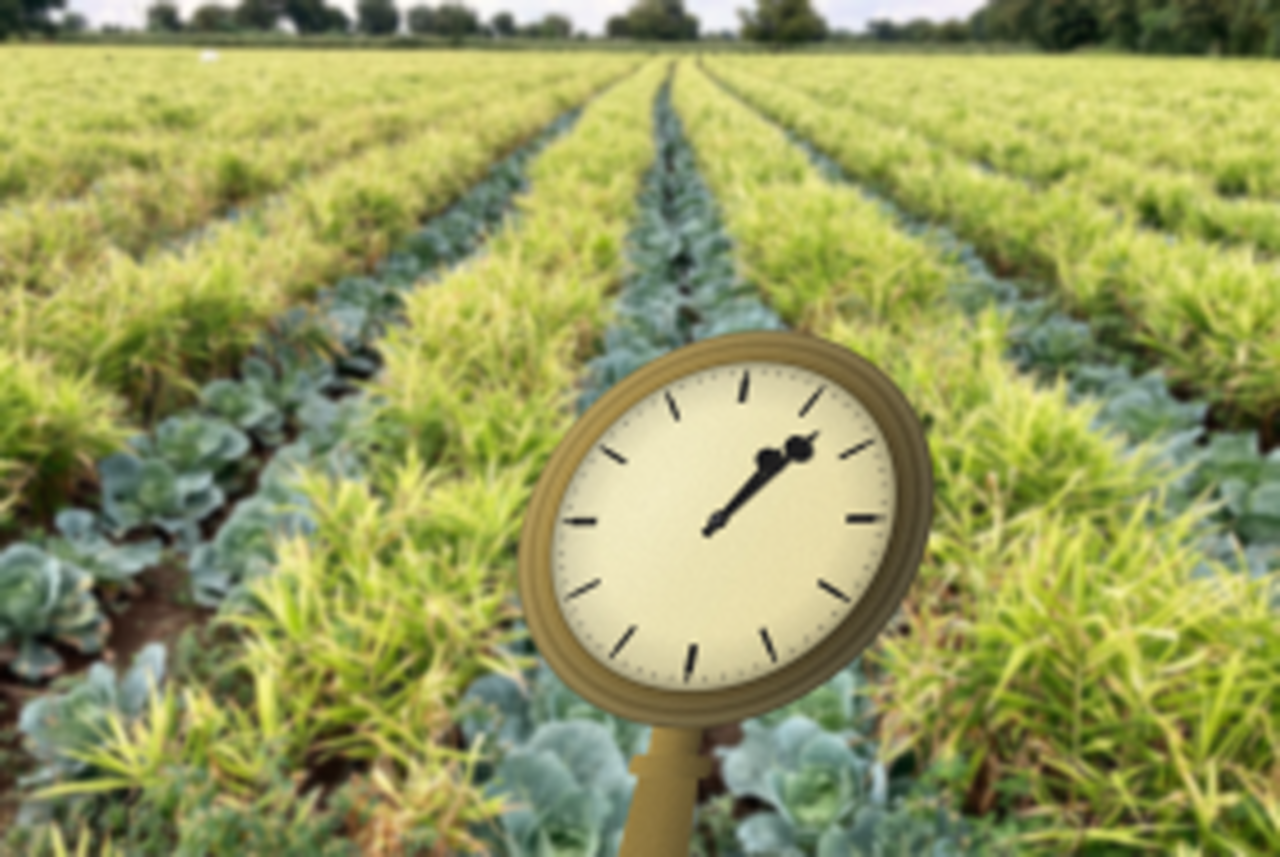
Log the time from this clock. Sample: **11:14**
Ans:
**1:07**
